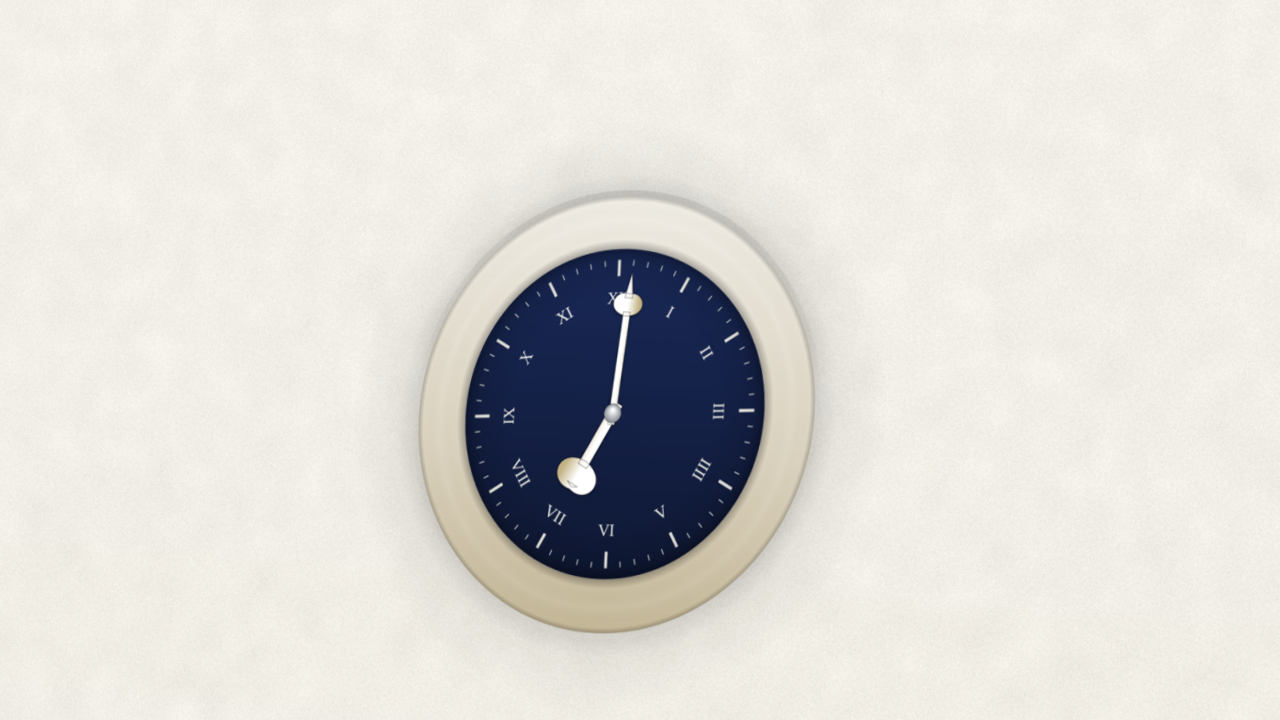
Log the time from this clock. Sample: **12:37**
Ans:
**7:01**
